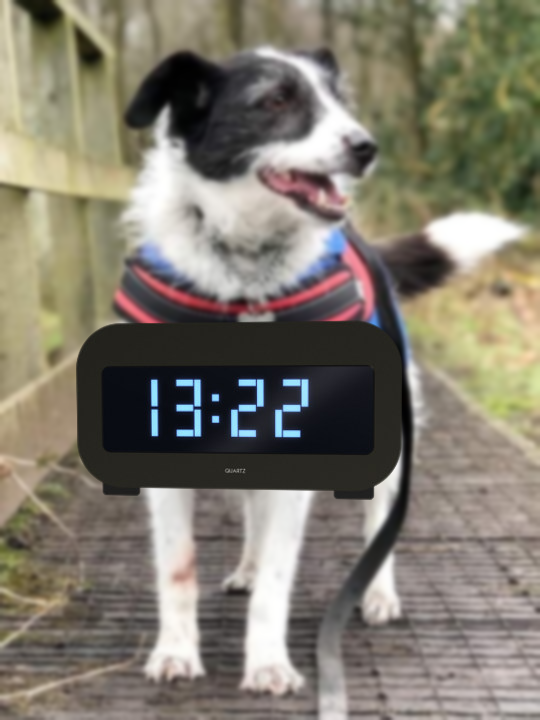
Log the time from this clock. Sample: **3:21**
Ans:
**13:22**
